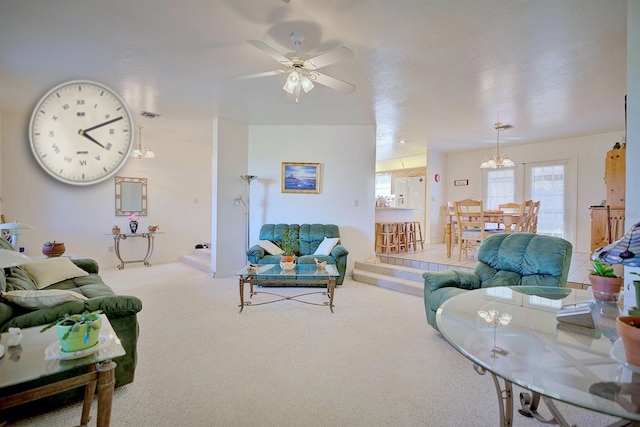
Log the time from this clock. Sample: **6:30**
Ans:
**4:12**
